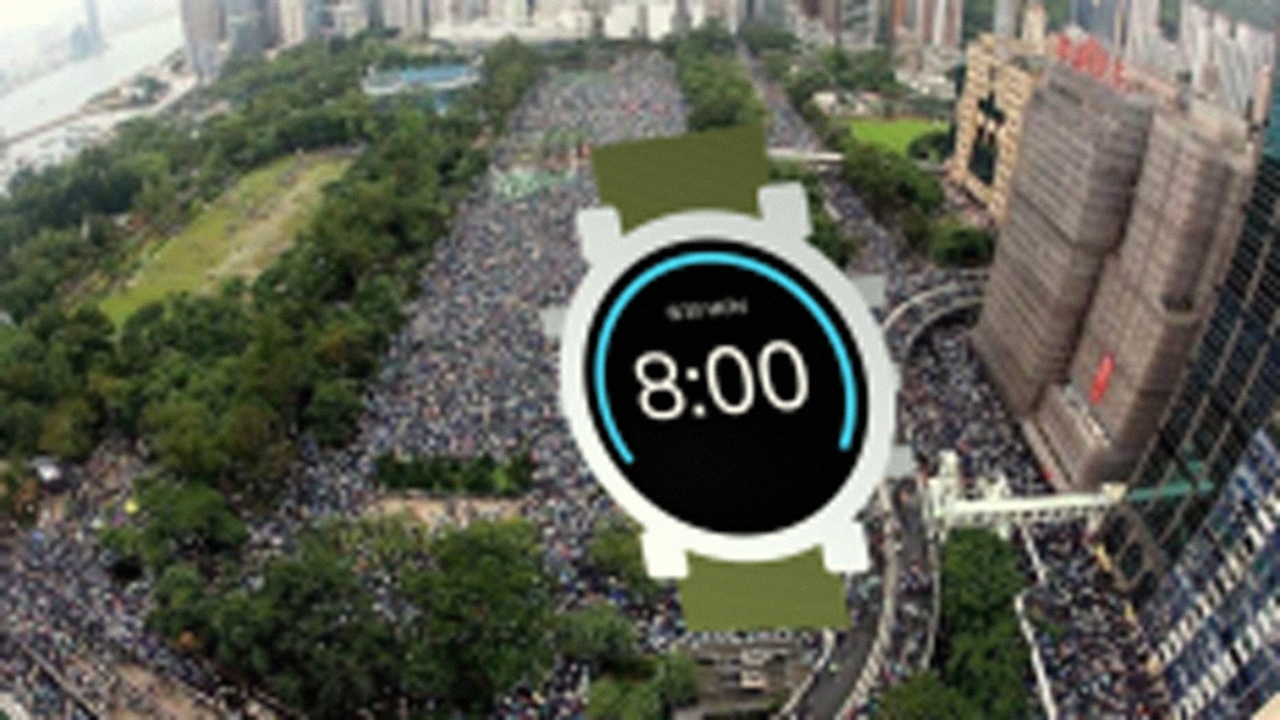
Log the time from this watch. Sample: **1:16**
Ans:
**8:00**
